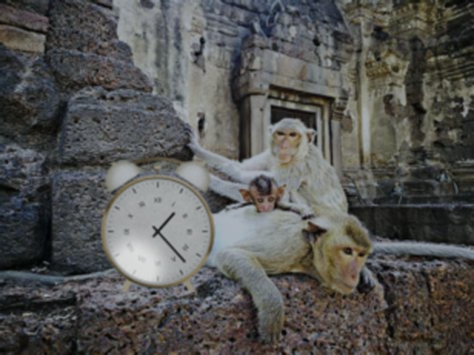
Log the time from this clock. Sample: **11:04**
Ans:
**1:23**
